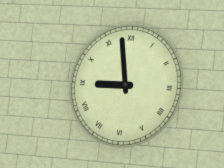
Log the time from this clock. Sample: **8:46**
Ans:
**8:58**
